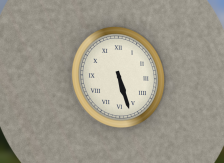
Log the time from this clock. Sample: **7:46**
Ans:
**5:27**
